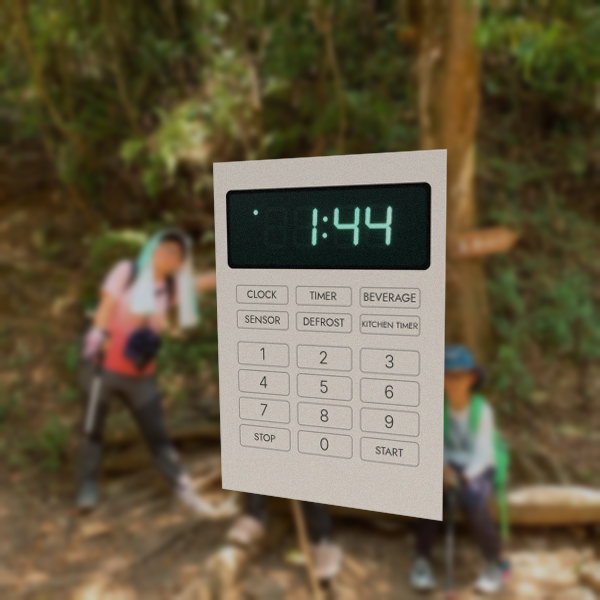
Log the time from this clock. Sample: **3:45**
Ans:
**1:44**
